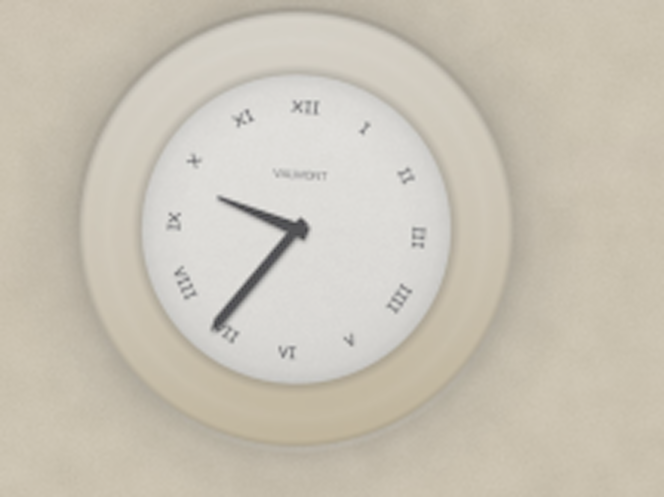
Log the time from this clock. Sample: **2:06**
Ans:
**9:36**
